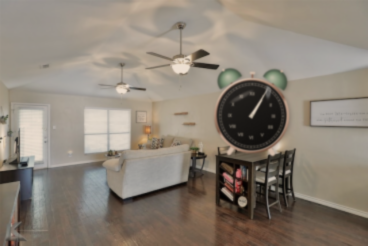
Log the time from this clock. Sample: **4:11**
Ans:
**1:05**
